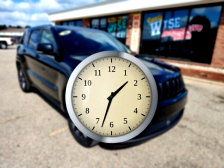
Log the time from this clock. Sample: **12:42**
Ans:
**1:33**
